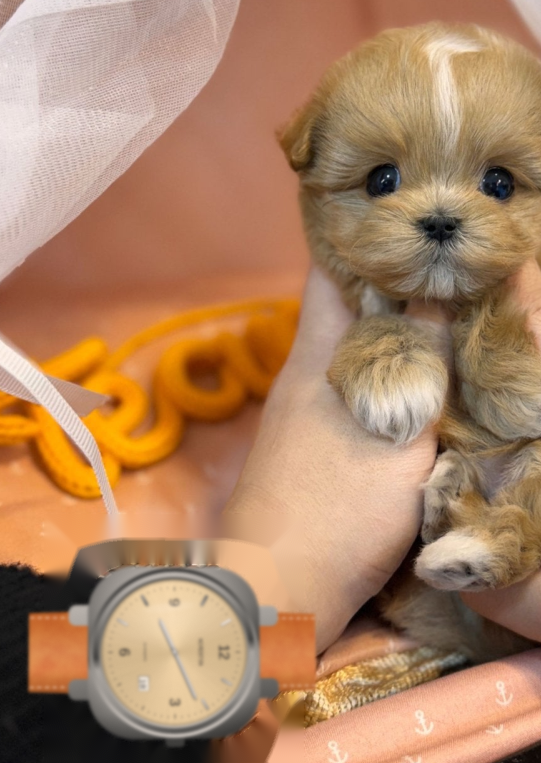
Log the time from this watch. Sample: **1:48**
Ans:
**8:11**
